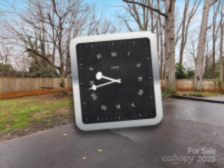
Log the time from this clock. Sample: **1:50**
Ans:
**9:43**
